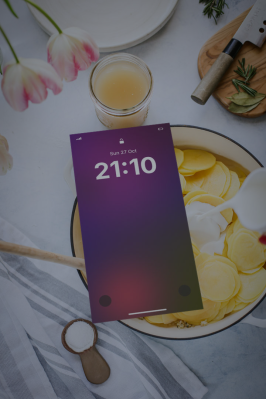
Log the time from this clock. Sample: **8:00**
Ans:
**21:10**
